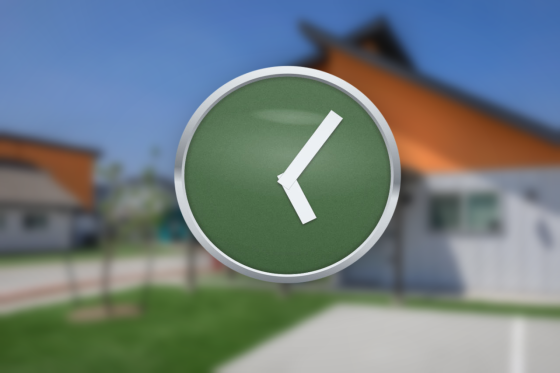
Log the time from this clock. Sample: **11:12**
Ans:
**5:06**
